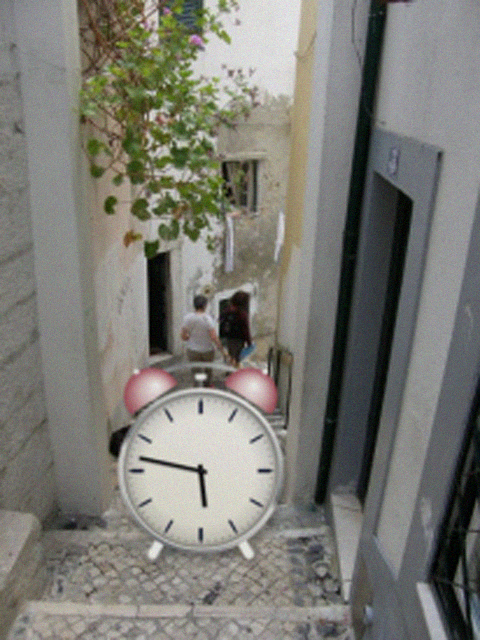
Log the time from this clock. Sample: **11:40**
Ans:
**5:47**
